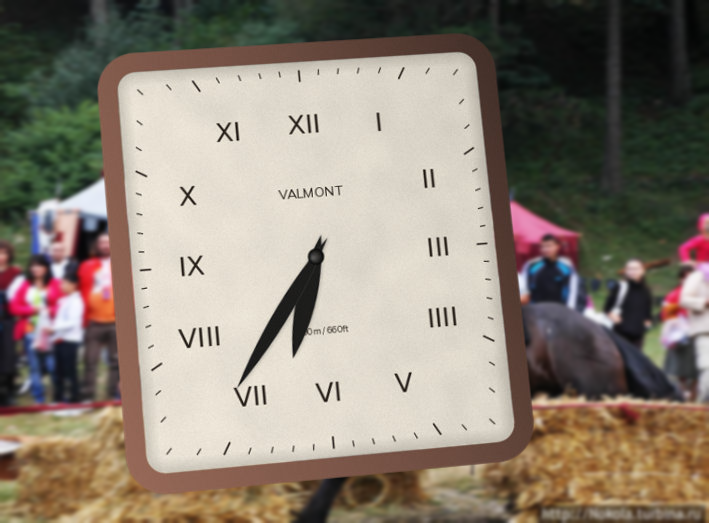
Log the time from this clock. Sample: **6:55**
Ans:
**6:36**
